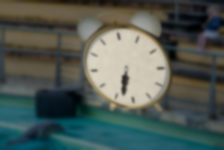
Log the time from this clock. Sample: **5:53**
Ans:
**6:33**
